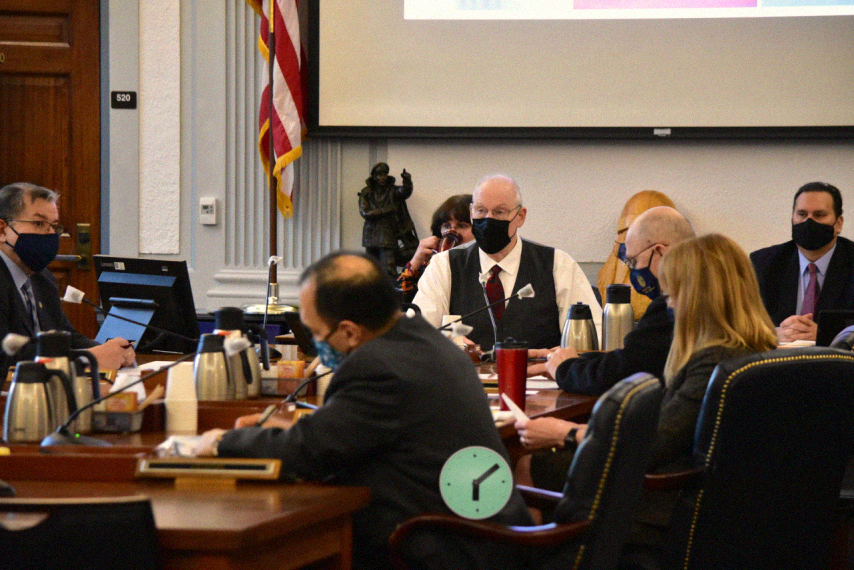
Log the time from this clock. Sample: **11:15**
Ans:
**6:09**
